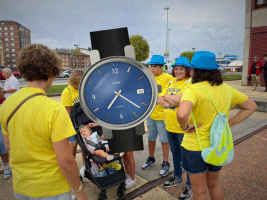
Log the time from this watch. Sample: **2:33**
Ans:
**7:22**
